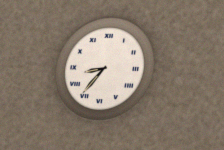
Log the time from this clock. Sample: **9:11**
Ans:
**8:36**
